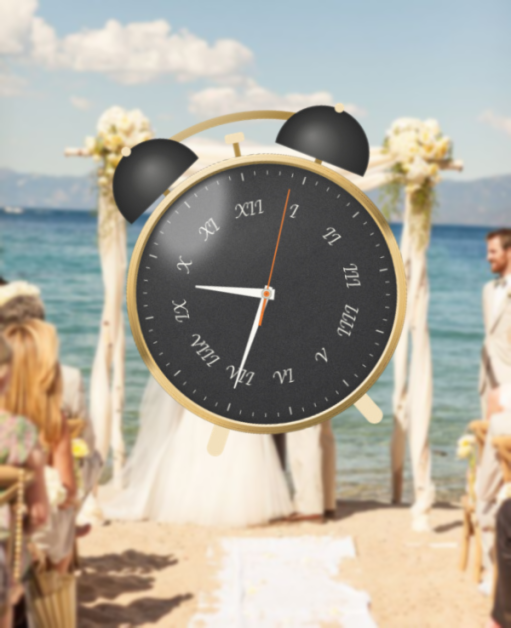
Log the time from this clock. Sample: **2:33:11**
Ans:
**9:35:04**
